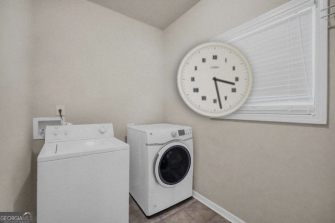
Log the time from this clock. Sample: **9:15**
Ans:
**3:28**
